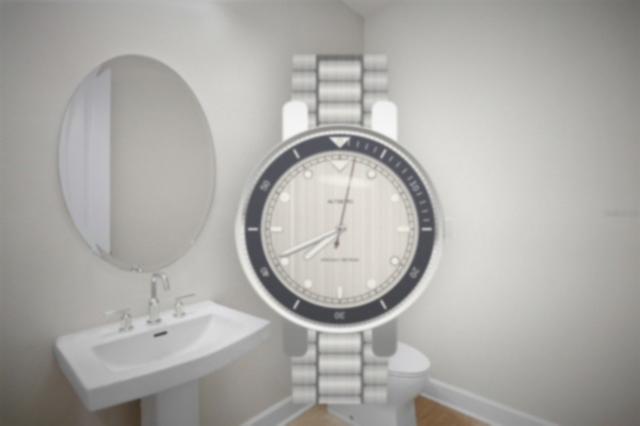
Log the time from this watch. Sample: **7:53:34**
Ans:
**7:41:02**
